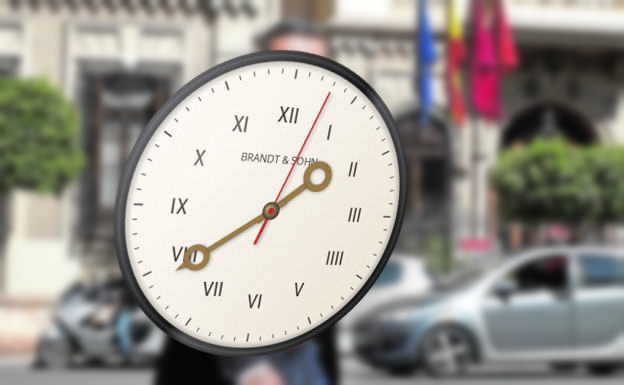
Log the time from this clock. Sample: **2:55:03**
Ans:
**1:39:03**
